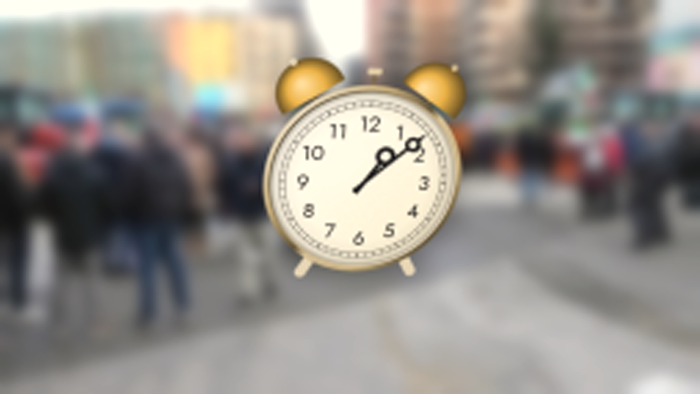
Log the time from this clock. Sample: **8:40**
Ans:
**1:08**
